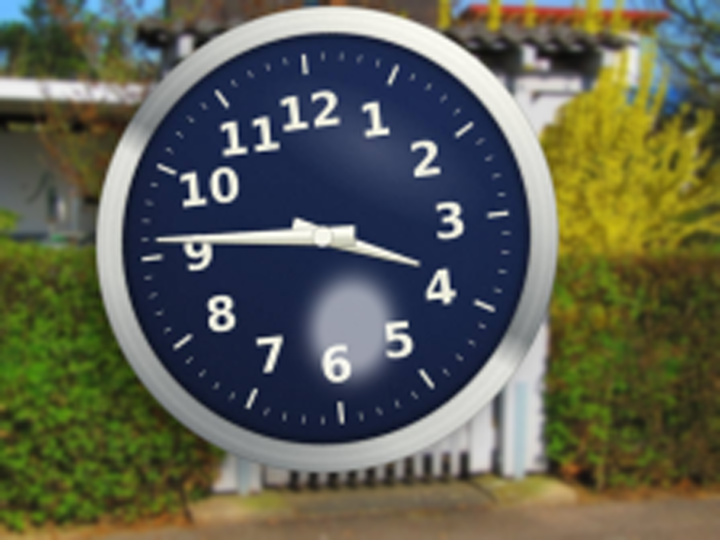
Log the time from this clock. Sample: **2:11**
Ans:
**3:46**
